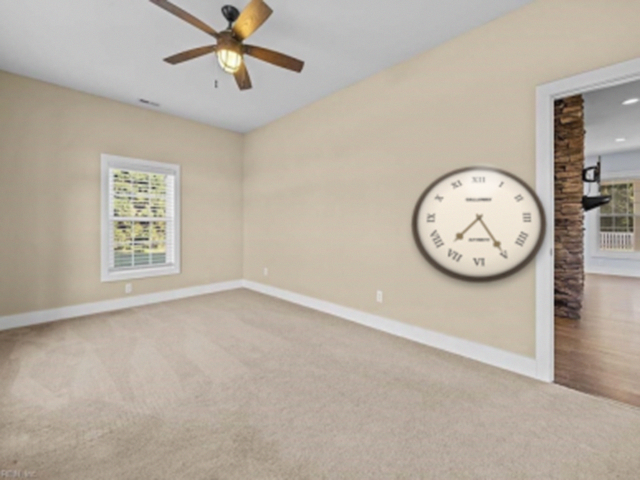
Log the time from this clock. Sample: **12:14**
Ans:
**7:25**
